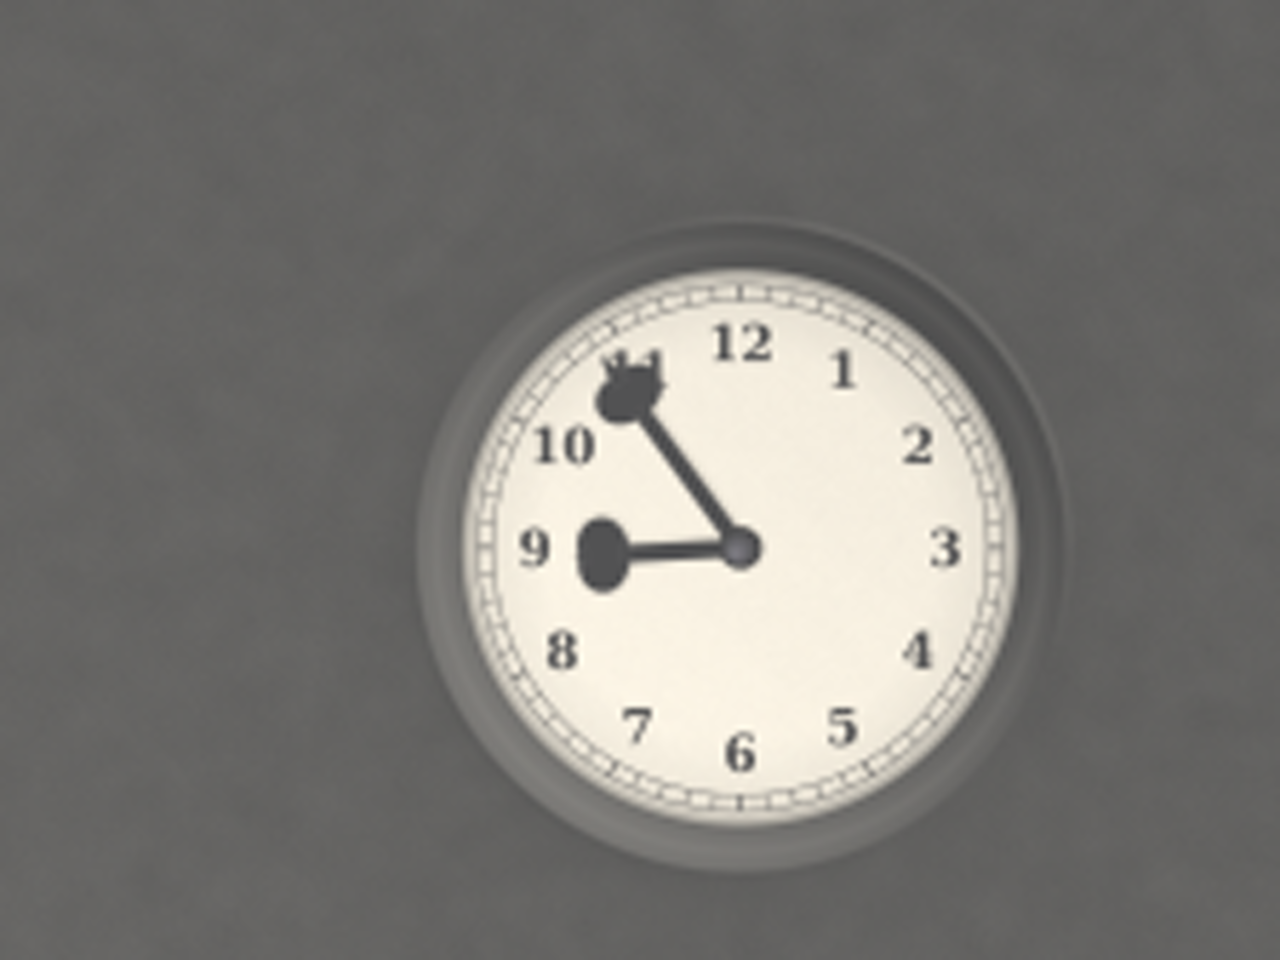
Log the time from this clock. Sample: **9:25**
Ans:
**8:54**
